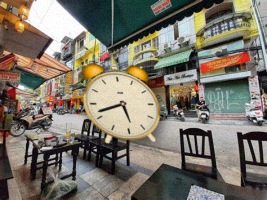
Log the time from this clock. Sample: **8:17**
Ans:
**5:42**
